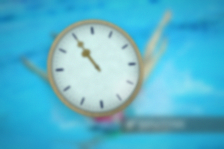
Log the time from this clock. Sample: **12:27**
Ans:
**10:55**
